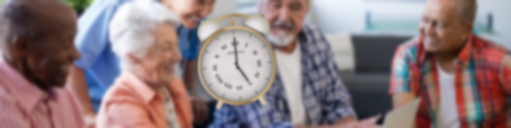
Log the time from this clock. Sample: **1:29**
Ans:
**5:00**
